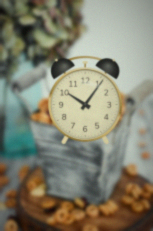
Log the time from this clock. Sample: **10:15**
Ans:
**10:06**
